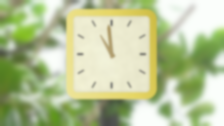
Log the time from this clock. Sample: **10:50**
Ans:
**10:59**
